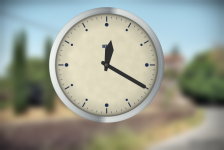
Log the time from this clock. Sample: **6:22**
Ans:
**12:20**
